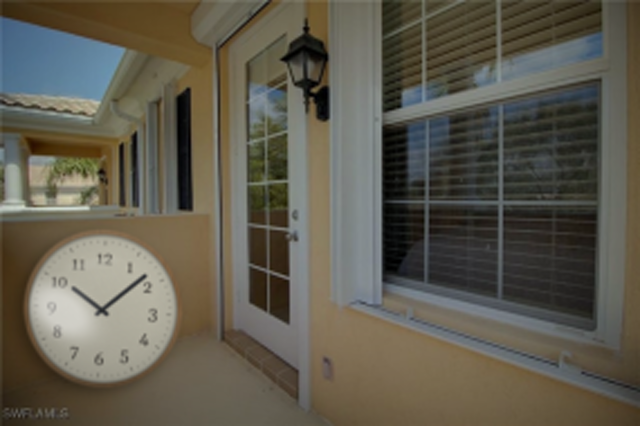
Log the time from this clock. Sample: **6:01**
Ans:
**10:08**
